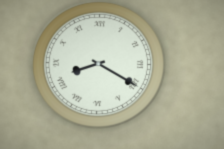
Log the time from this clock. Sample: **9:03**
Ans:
**8:20**
